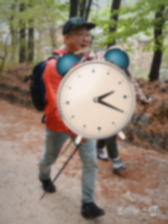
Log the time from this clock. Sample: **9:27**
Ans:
**2:20**
